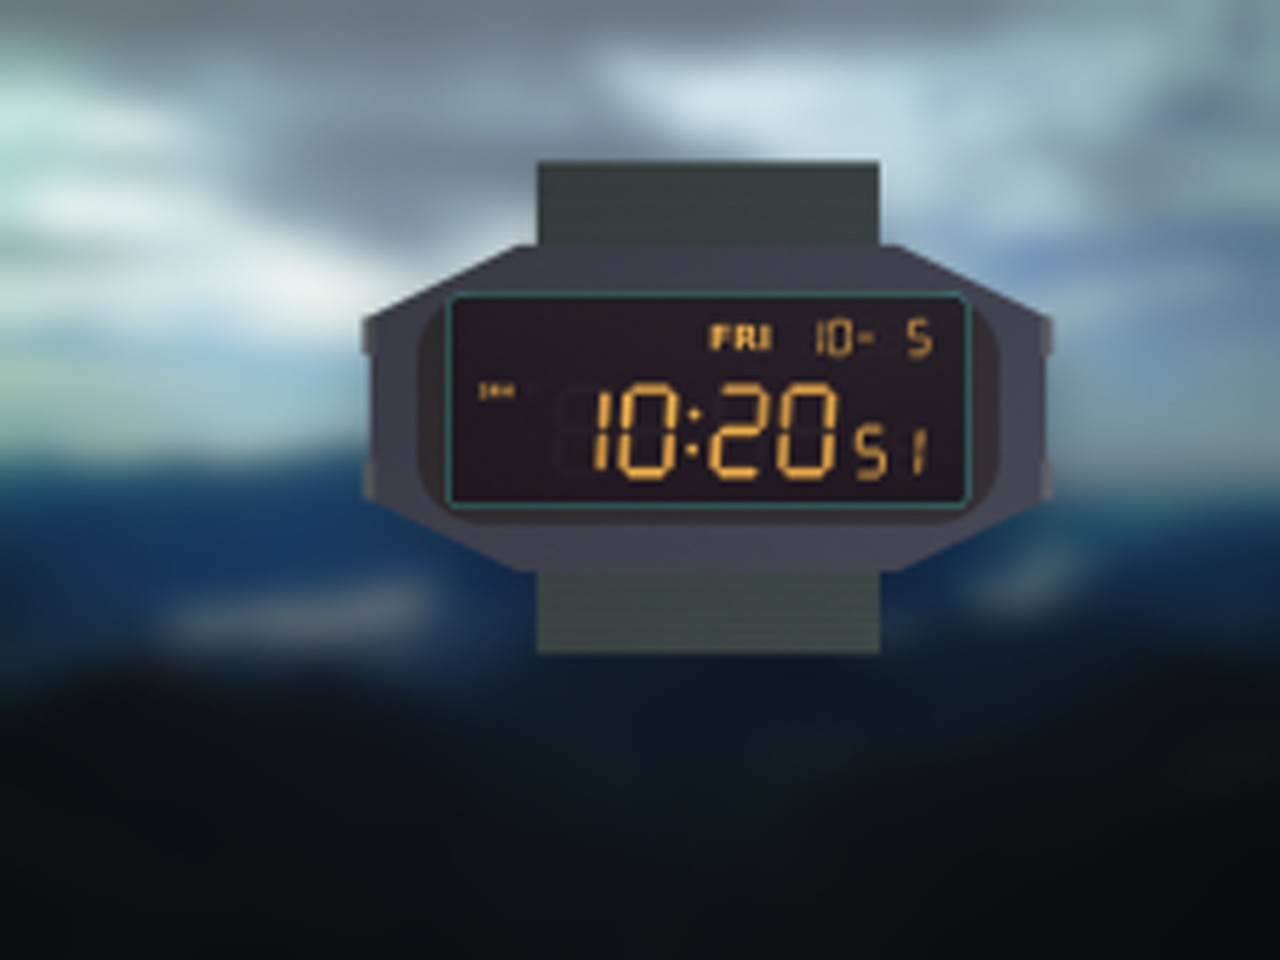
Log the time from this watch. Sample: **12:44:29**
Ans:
**10:20:51**
